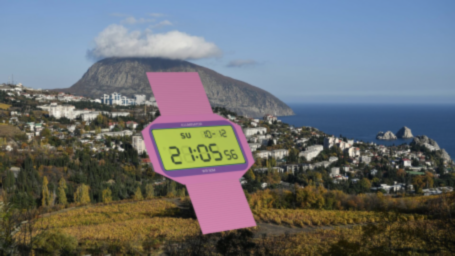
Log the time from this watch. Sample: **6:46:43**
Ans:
**21:05:56**
